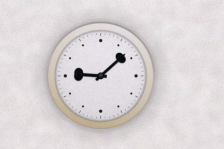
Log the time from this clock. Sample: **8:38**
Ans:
**9:08**
